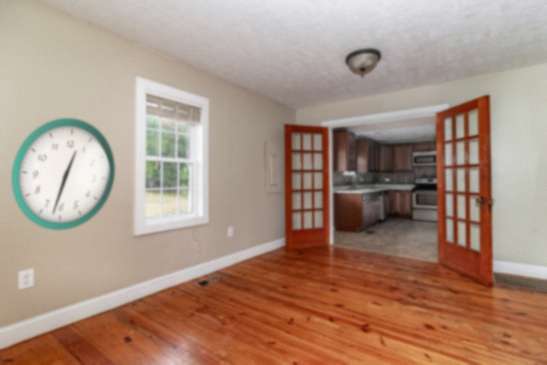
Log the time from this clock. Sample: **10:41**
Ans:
**12:32**
